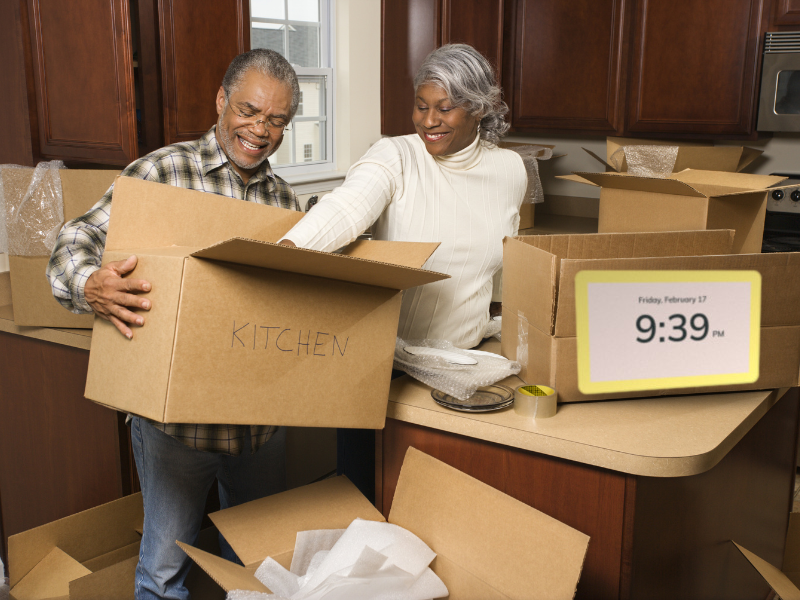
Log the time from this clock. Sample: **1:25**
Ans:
**9:39**
